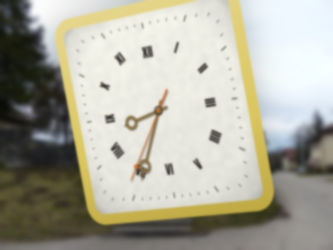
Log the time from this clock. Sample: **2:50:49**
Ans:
**8:34:36**
